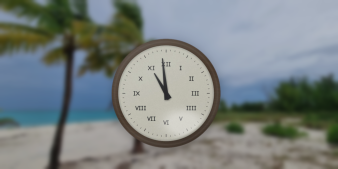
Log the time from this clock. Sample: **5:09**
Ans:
**10:59**
